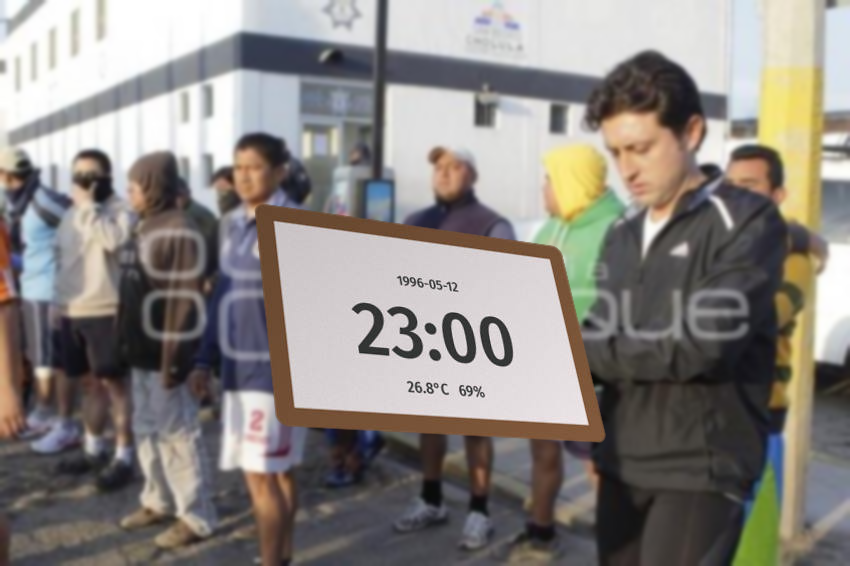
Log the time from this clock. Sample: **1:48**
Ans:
**23:00**
